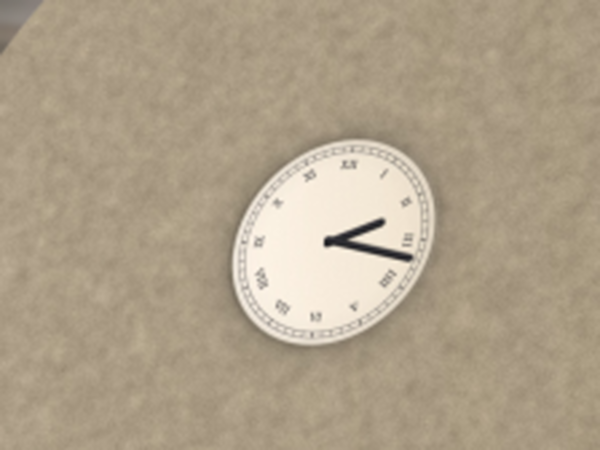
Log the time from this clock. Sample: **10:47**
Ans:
**2:17**
